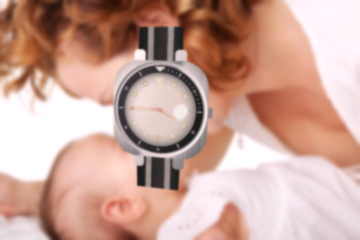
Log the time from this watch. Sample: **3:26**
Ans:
**3:45**
